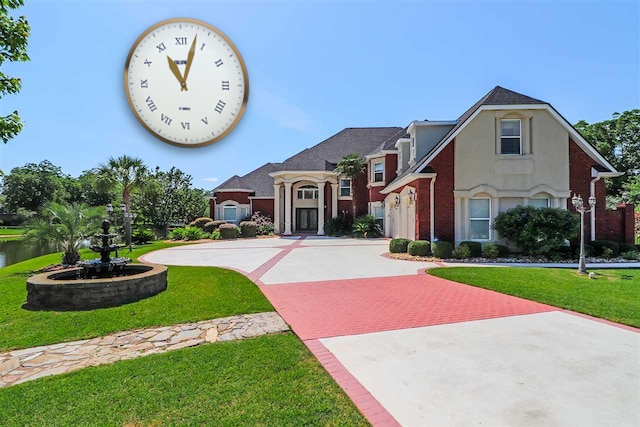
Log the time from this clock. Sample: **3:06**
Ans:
**11:03**
